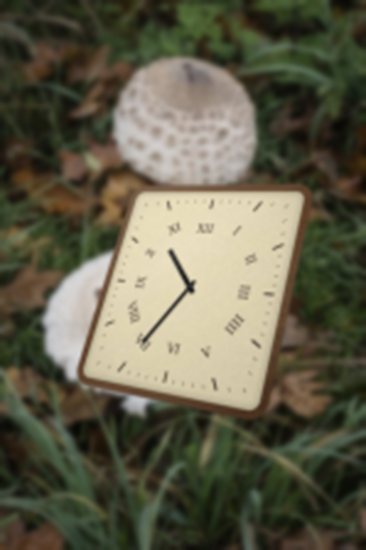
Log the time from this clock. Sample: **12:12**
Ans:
**10:35**
